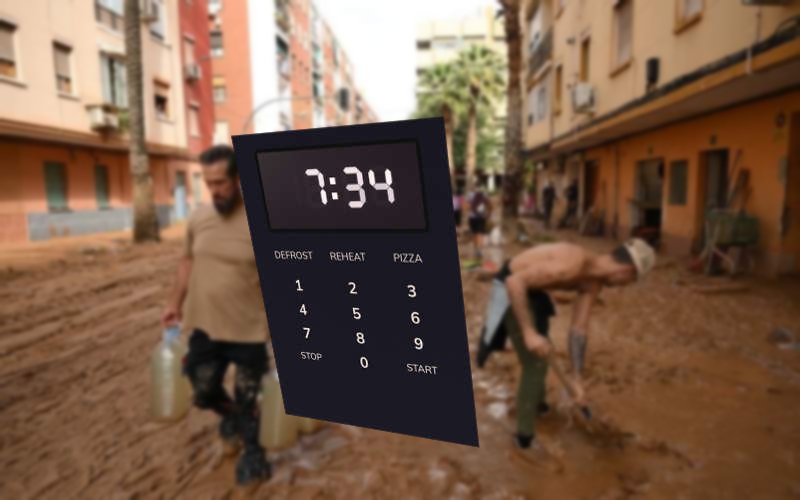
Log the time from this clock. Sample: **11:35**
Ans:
**7:34**
